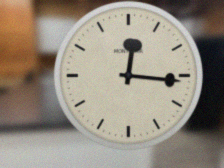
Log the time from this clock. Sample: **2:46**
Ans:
**12:16**
